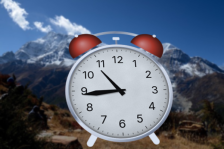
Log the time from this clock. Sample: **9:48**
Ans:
**10:44**
